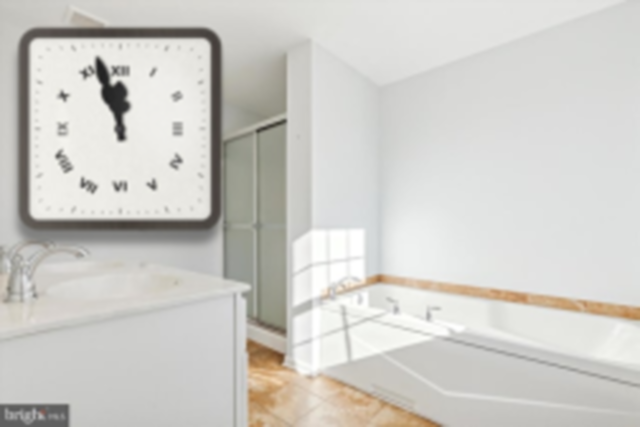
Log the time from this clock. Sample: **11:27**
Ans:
**11:57**
